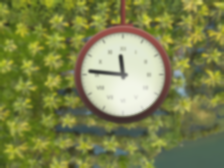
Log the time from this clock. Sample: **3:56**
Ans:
**11:46**
